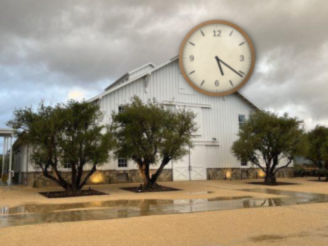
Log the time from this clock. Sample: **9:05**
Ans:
**5:21**
